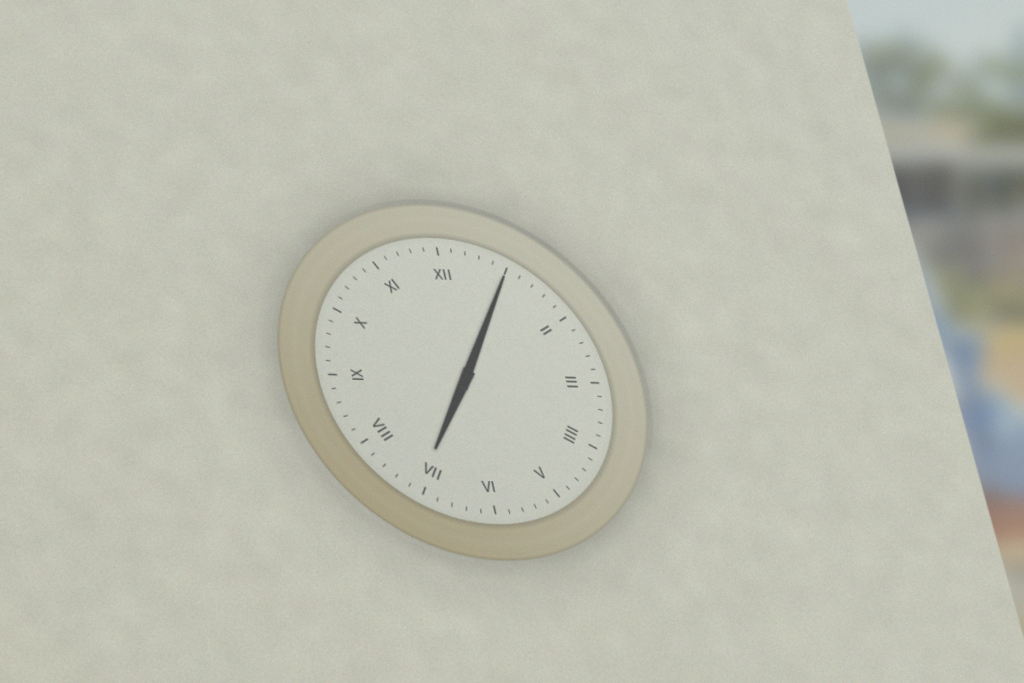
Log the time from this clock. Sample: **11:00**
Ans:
**7:05**
